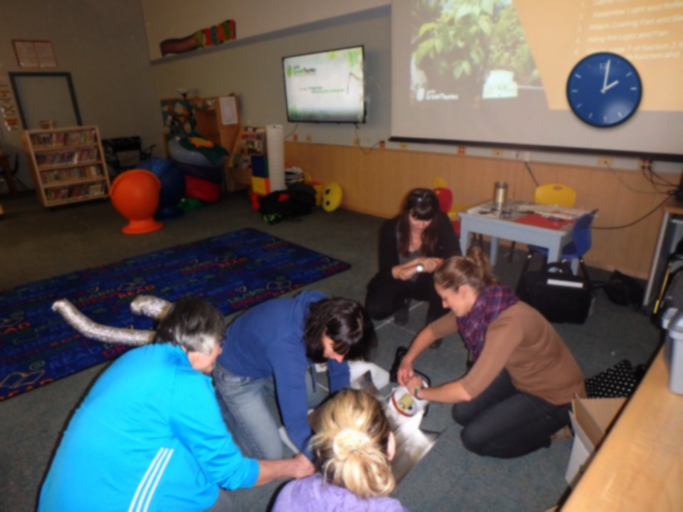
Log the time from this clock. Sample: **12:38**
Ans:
**2:02**
